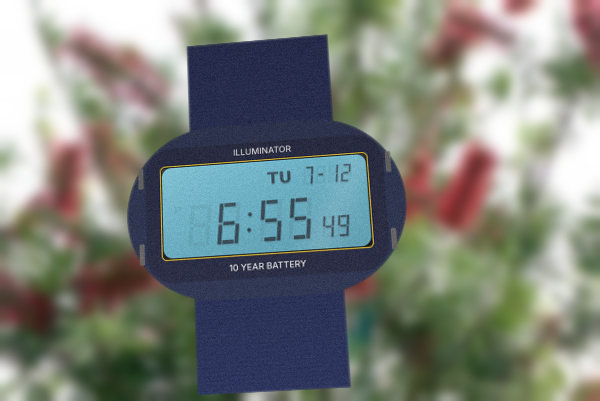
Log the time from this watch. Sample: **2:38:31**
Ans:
**6:55:49**
